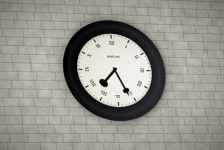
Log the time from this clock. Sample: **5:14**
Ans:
**7:26**
